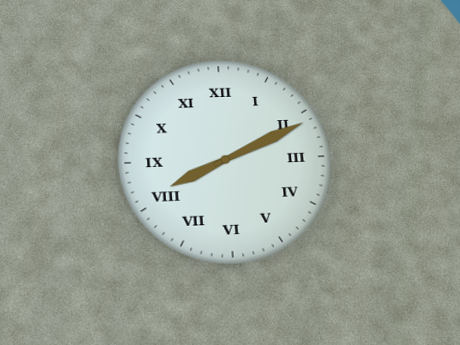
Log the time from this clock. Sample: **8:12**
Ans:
**8:11**
